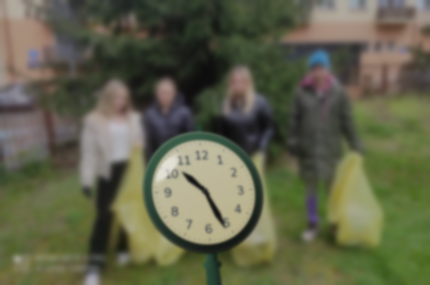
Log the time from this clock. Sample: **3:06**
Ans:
**10:26**
